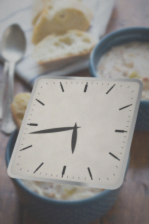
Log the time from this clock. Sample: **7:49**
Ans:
**5:43**
